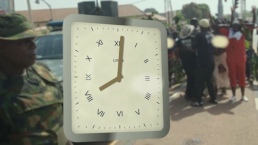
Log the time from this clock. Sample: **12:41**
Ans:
**8:01**
